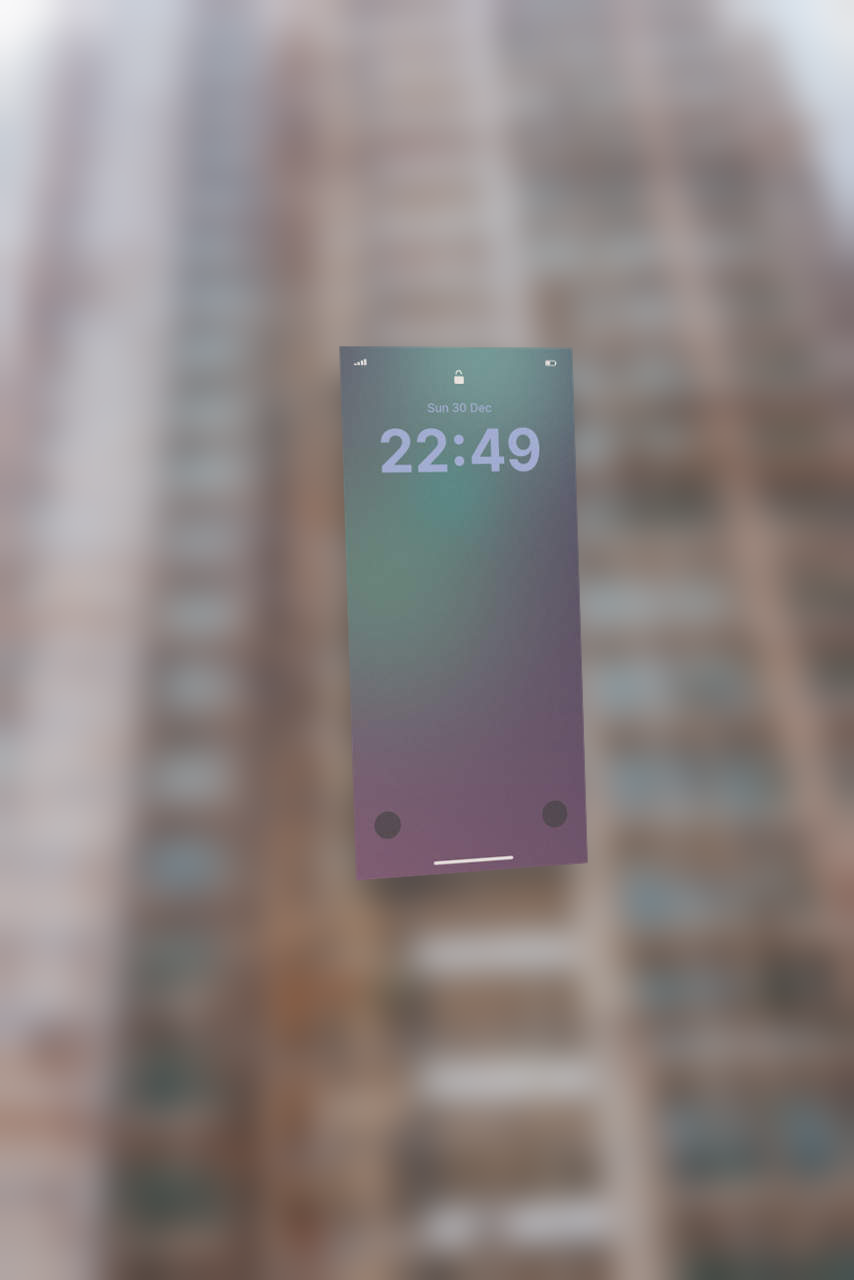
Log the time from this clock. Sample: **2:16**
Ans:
**22:49**
